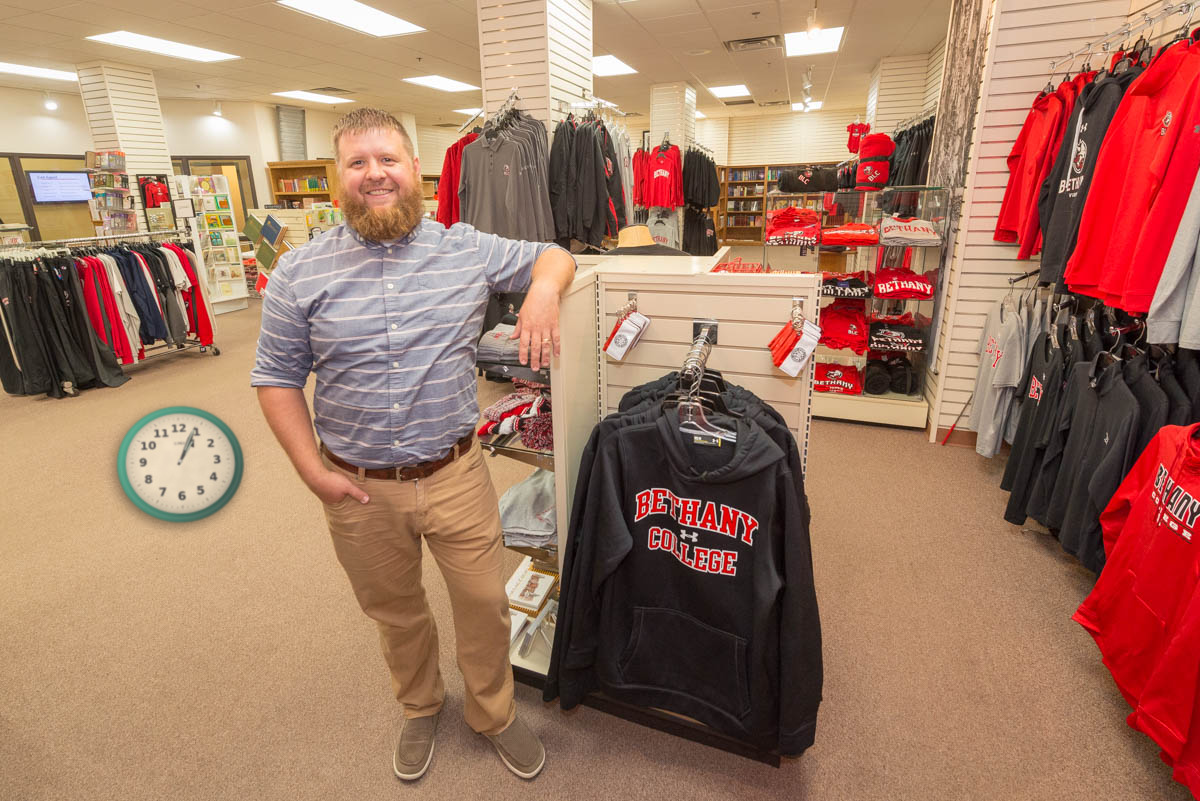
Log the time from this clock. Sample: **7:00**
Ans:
**1:04**
